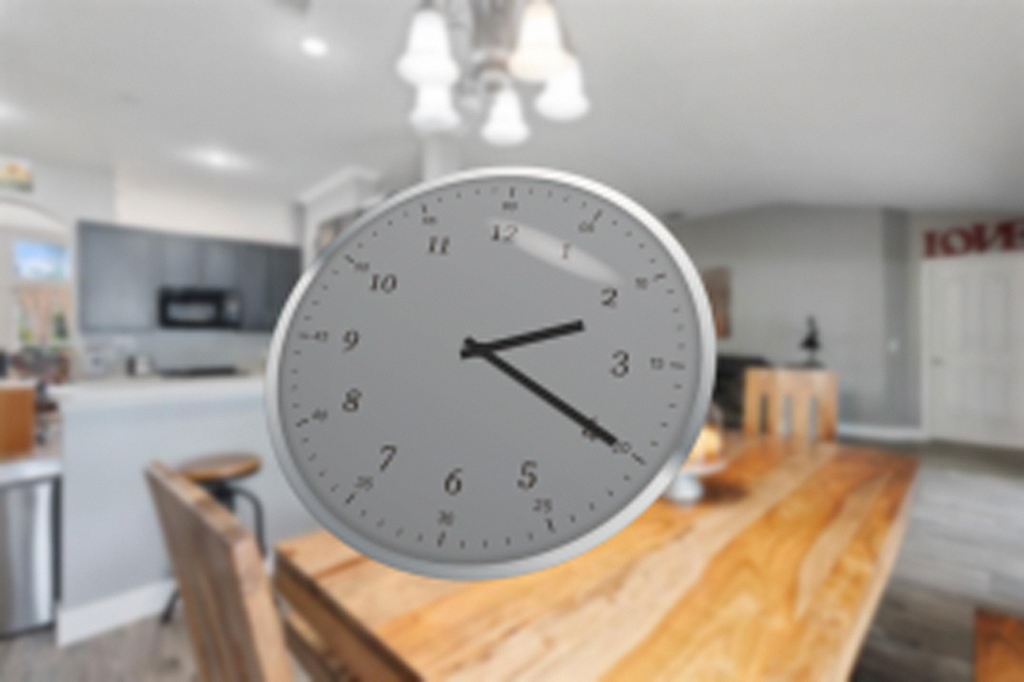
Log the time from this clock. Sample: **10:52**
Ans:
**2:20**
